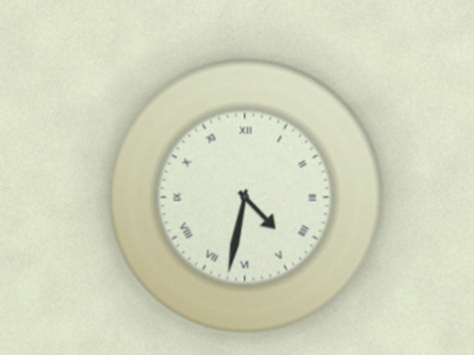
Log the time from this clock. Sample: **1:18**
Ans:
**4:32**
